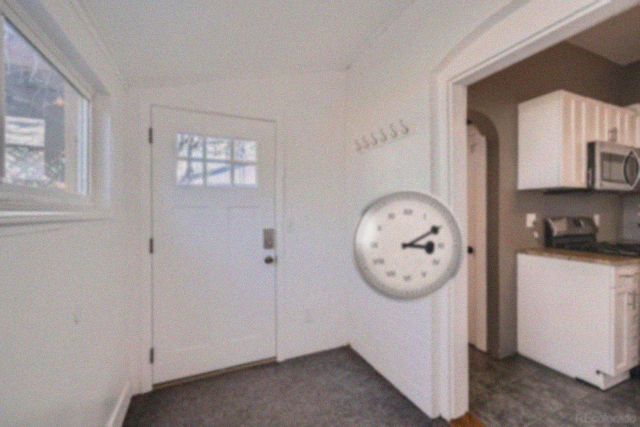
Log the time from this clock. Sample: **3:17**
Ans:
**3:10**
